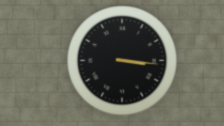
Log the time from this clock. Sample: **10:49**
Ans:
**3:16**
